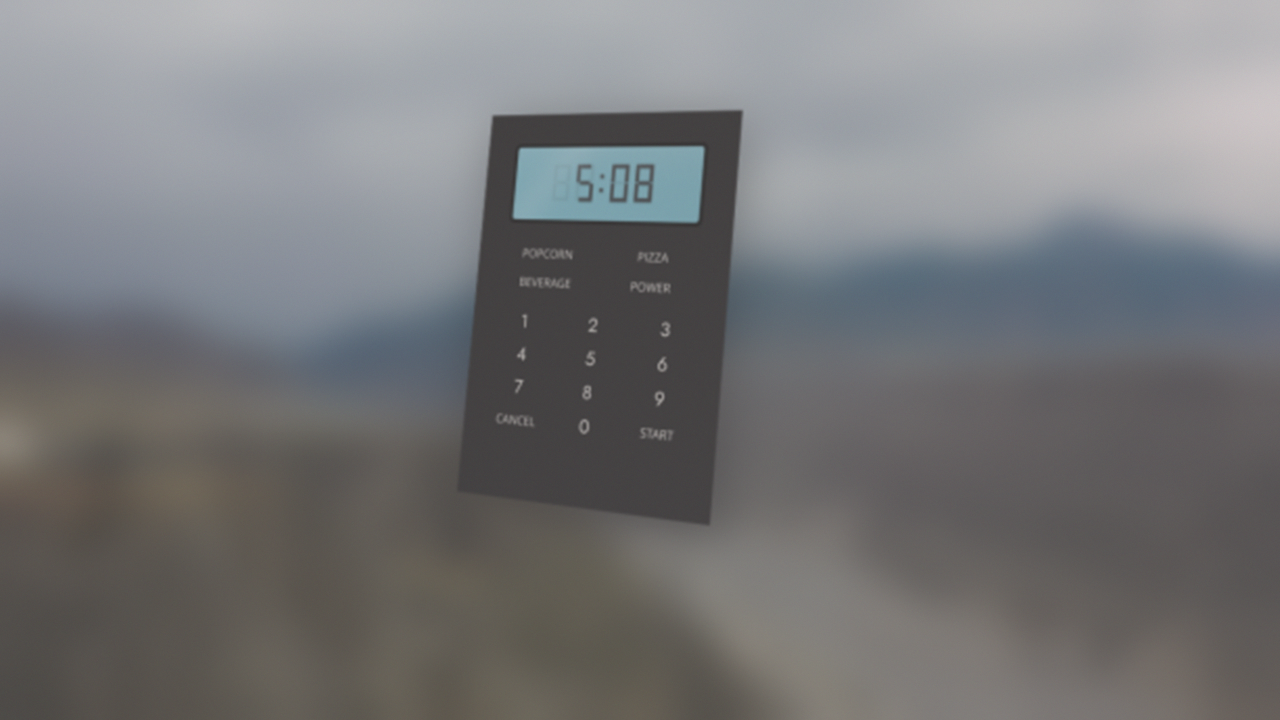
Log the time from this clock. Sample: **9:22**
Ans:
**5:08**
